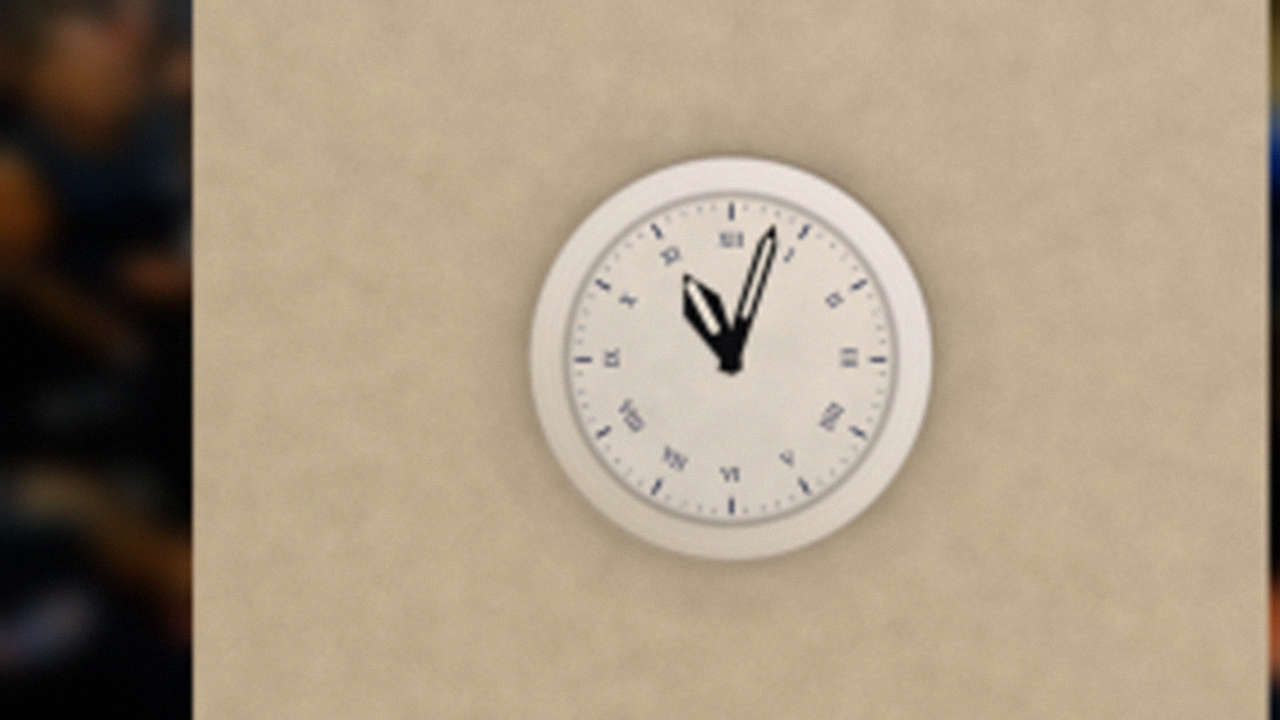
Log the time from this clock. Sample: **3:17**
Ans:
**11:03**
